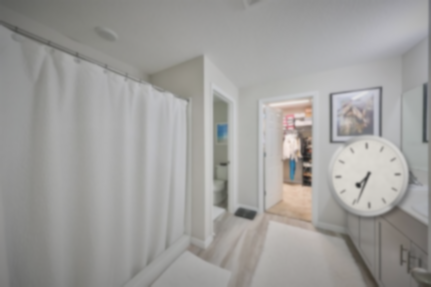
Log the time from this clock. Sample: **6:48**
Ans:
**7:34**
